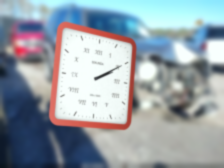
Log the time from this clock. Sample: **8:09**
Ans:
**2:10**
